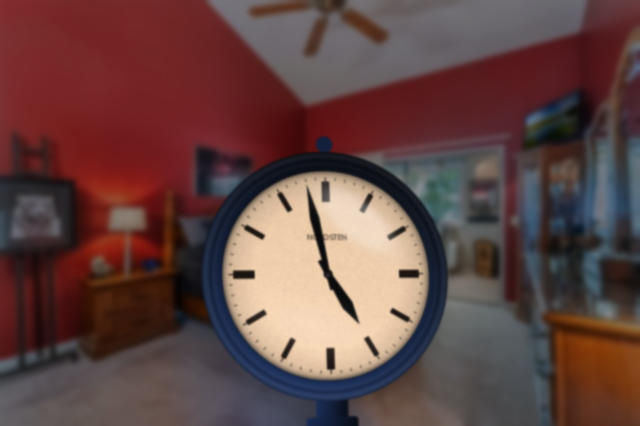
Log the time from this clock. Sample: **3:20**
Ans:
**4:58**
